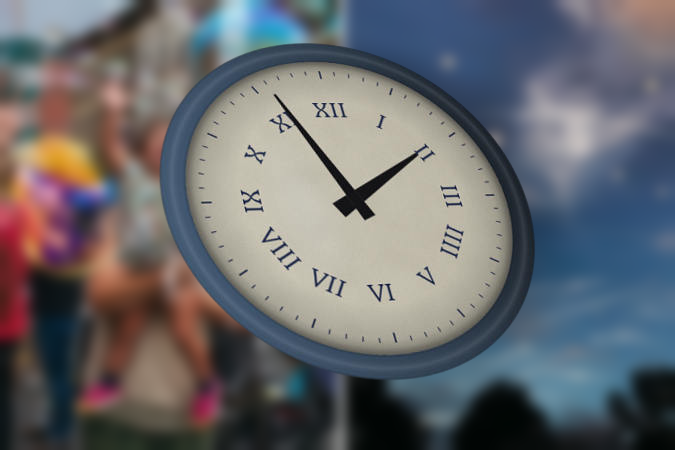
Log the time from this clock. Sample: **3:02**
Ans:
**1:56**
